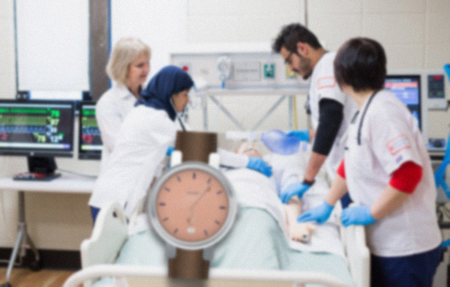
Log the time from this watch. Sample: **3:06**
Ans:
**6:06**
